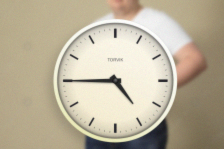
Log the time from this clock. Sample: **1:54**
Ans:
**4:45**
